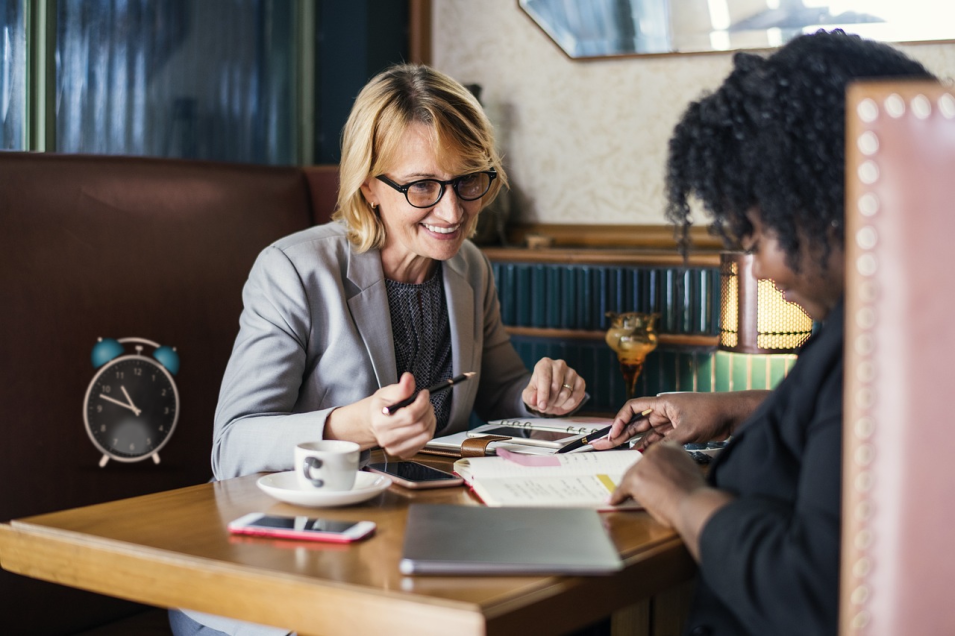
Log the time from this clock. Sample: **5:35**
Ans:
**10:48**
